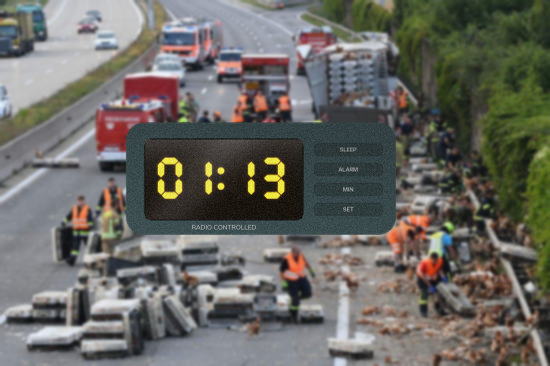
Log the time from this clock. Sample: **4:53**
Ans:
**1:13**
